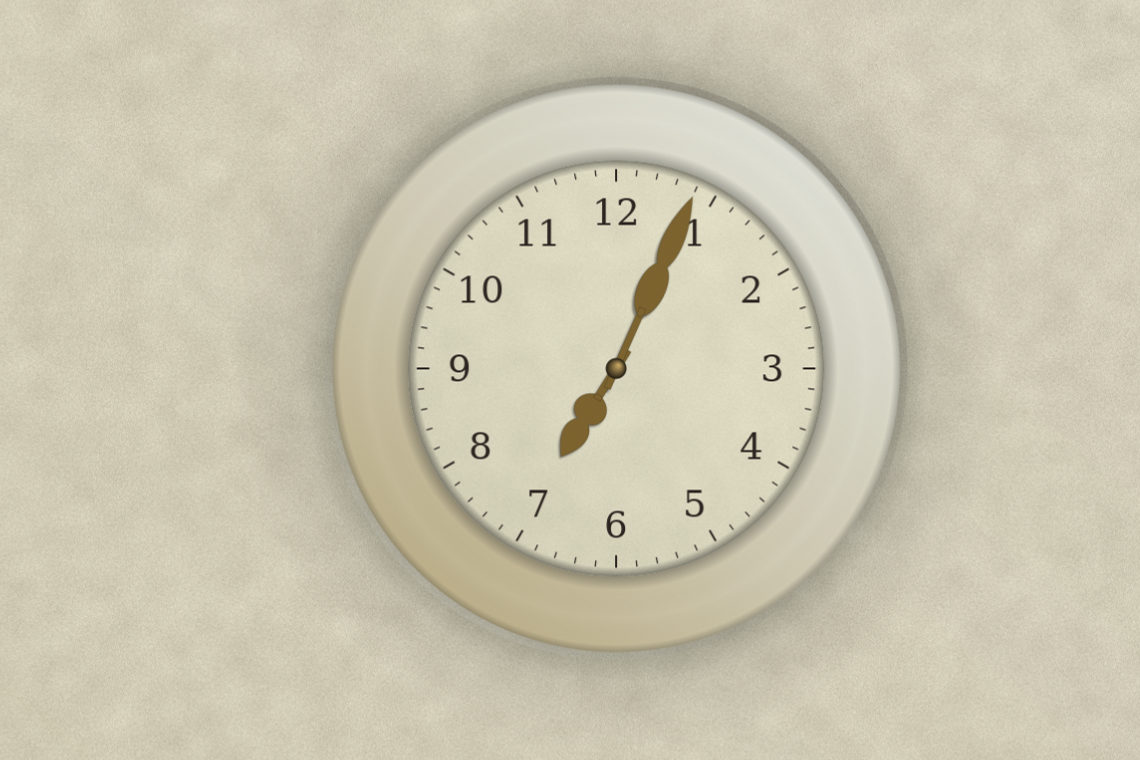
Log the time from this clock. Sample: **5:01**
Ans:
**7:04**
